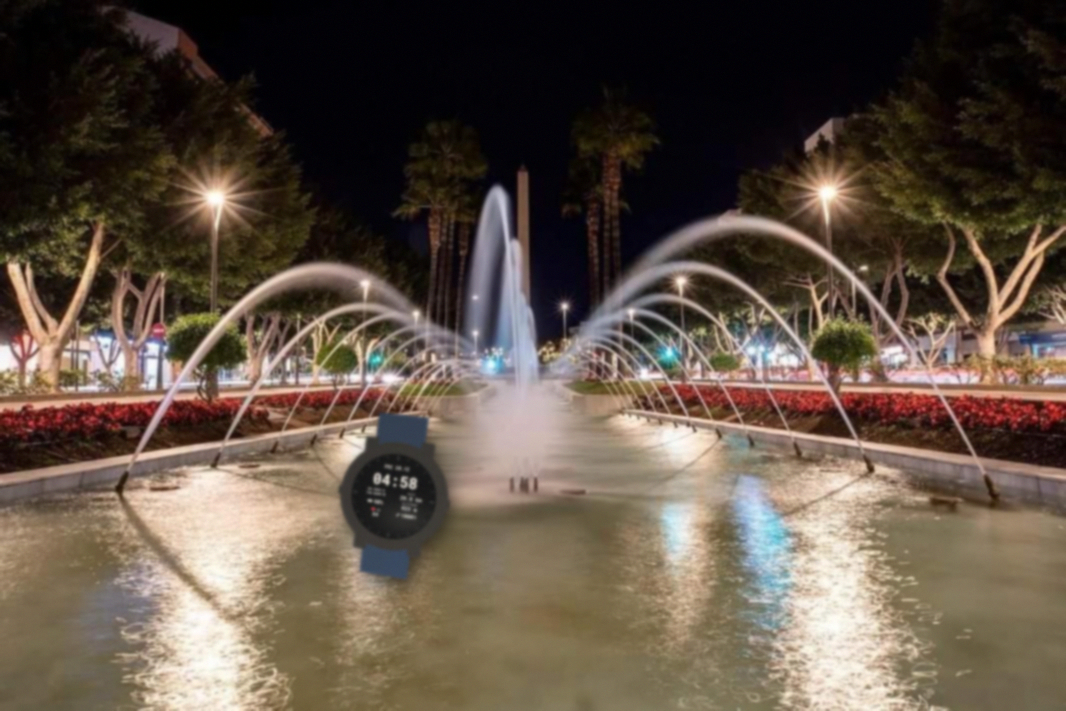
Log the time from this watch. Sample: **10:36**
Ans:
**4:58**
